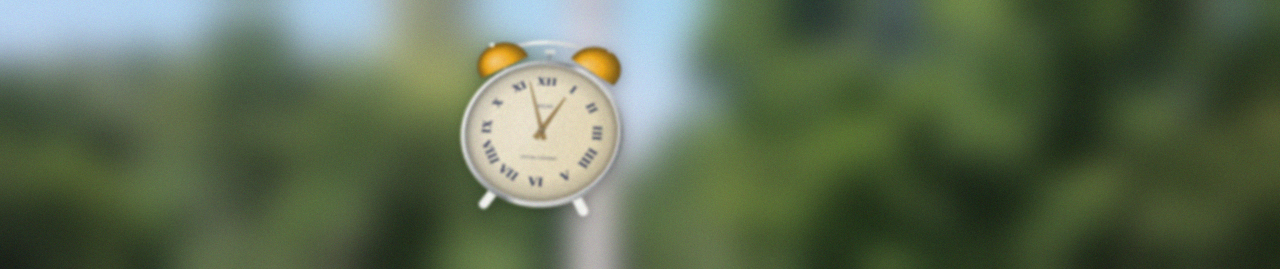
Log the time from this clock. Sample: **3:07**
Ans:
**12:57**
